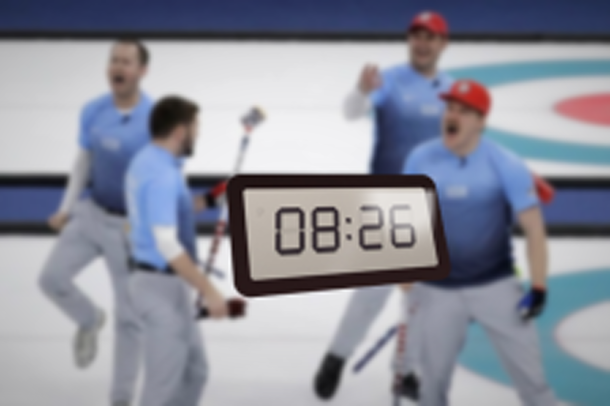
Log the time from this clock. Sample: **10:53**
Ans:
**8:26**
